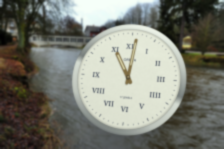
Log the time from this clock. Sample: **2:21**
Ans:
**11:01**
